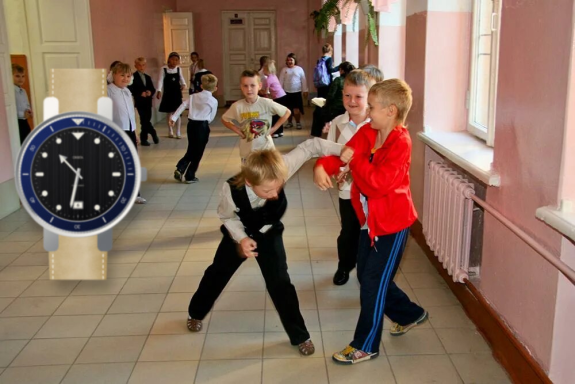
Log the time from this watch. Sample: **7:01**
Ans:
**10:32**
